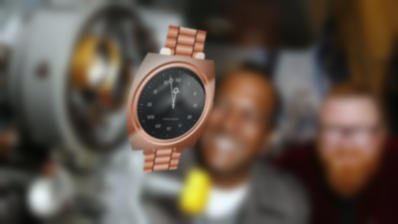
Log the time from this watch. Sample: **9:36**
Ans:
**11:57**
